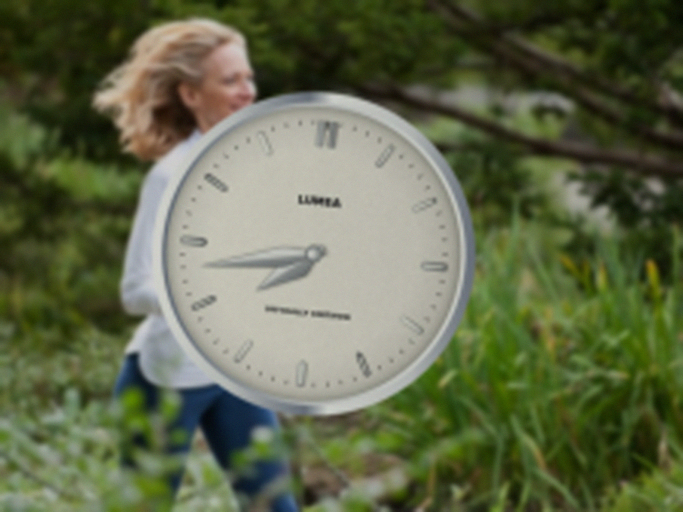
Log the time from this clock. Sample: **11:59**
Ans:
**7:43**
